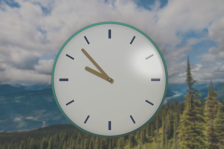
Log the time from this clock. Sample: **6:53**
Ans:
**9:53**
